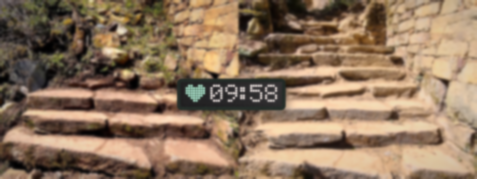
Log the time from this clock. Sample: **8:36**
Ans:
**9:58**
